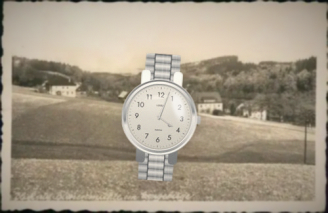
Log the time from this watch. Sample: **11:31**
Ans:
**4:03**
